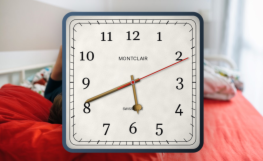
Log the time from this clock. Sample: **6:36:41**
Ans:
**5:41:11**
